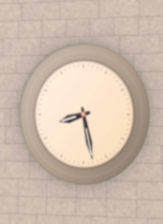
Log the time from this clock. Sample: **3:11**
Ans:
**8:28**
